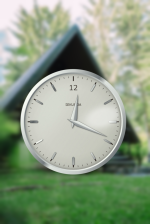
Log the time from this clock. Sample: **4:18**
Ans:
**12:19**
